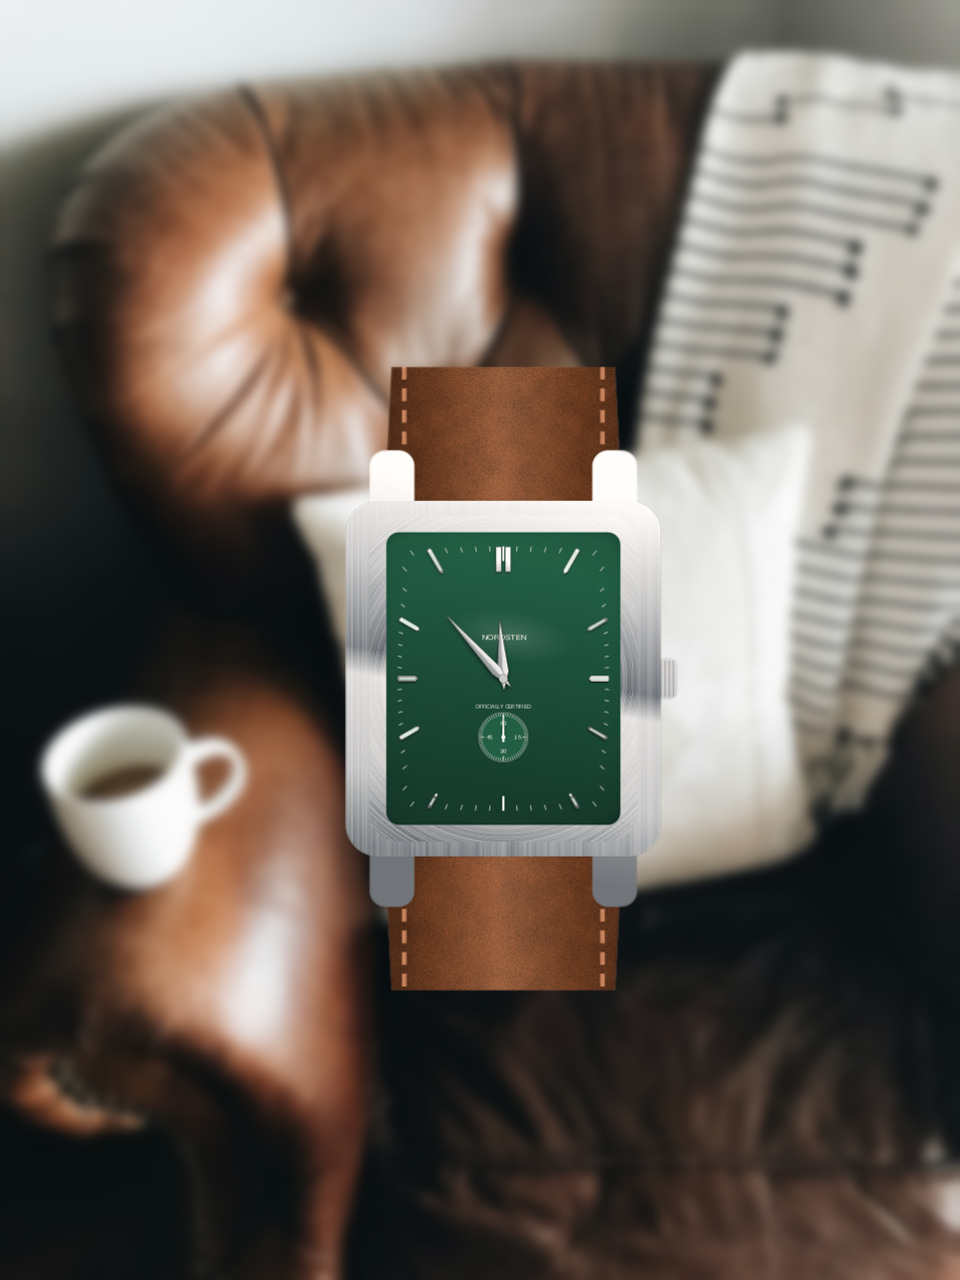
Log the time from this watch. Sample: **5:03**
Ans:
**11:53**
